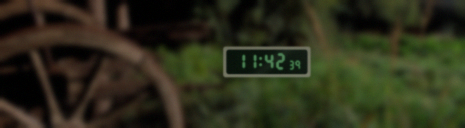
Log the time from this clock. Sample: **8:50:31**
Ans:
**11:42:39**
